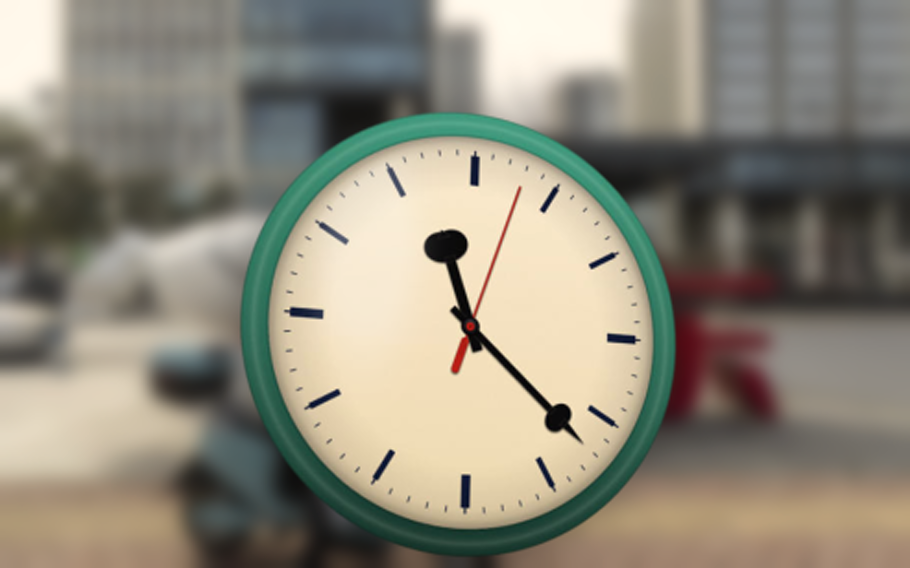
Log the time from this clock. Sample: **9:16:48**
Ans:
**11:22:03**
